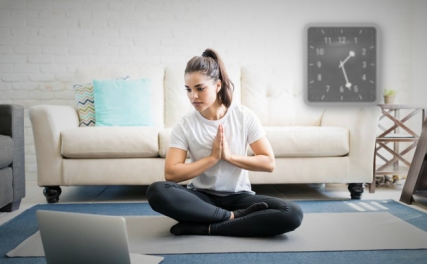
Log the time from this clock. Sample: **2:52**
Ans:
**1:27**
